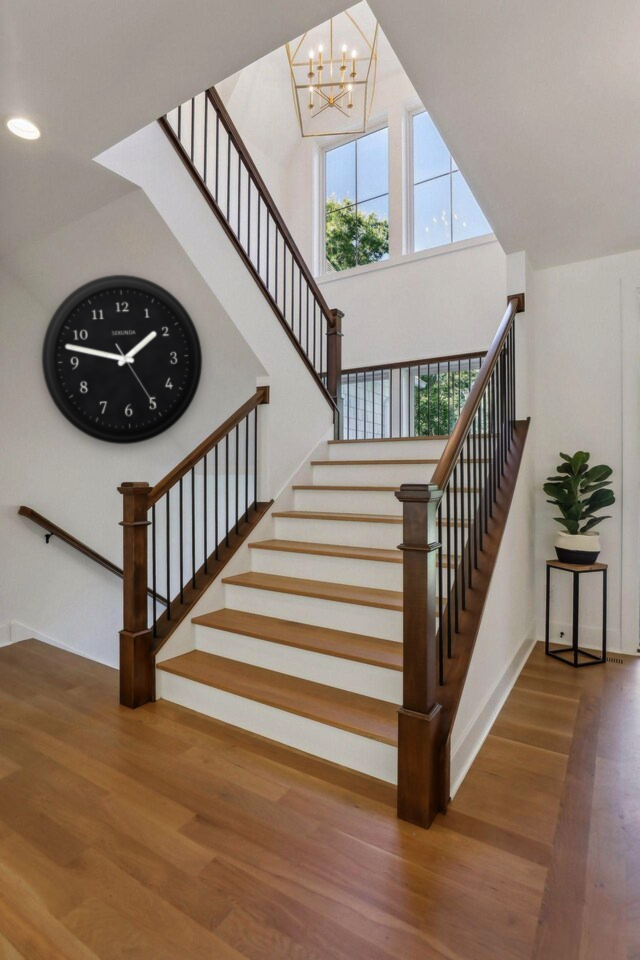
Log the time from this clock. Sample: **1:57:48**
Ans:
**1:47:25**
